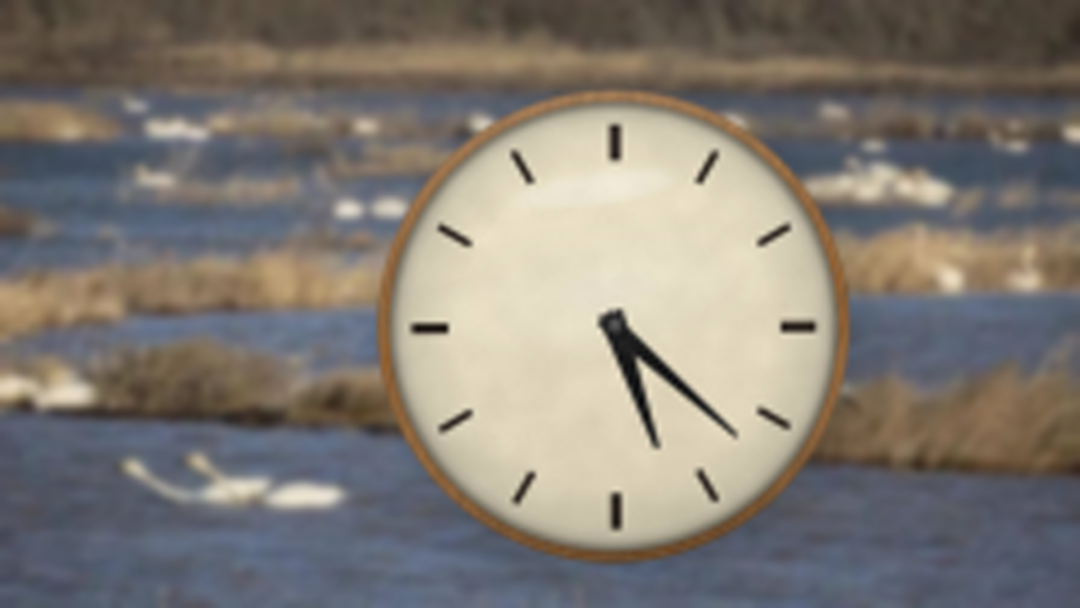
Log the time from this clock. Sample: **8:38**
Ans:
**5:22**
